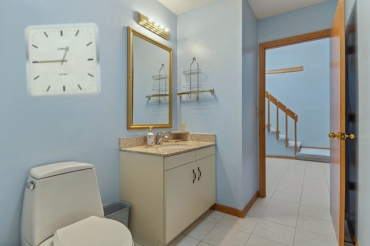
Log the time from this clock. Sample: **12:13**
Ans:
**12:45**
